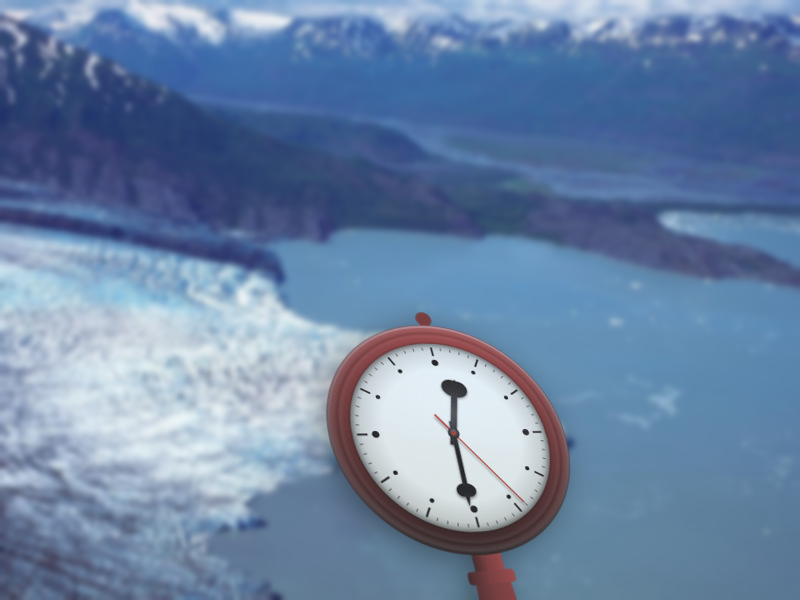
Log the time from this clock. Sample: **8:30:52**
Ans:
**12:30:24**
